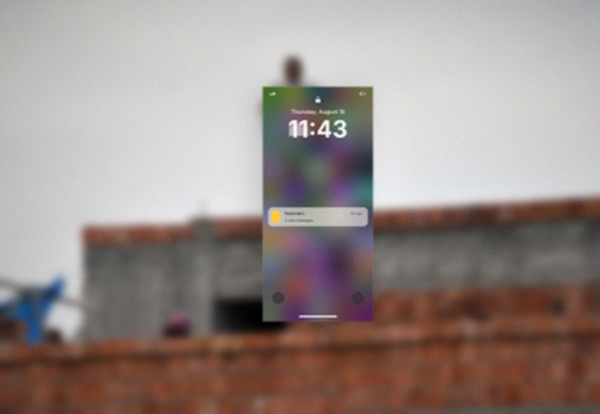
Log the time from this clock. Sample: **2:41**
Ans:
**11:43**
